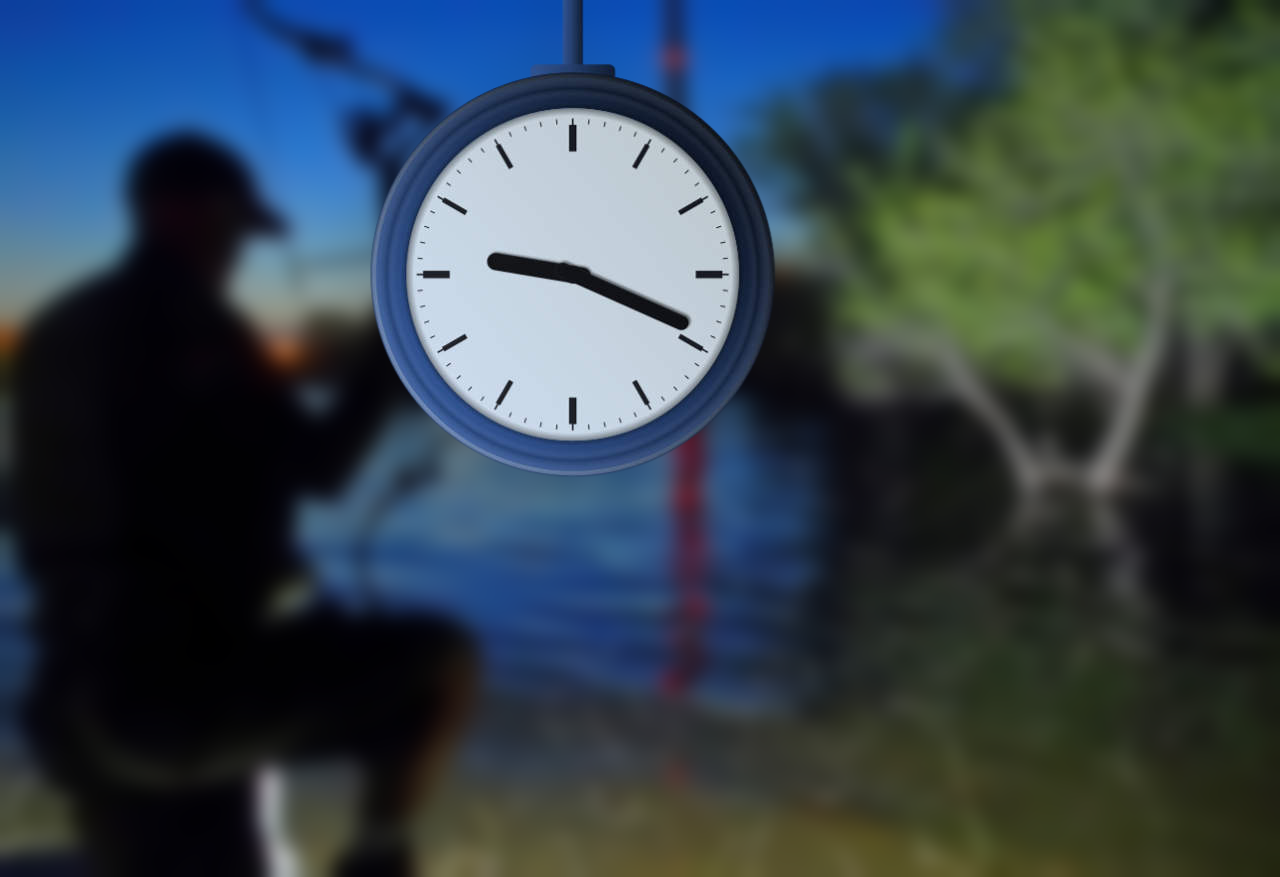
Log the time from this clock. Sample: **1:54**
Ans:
**9:19**
